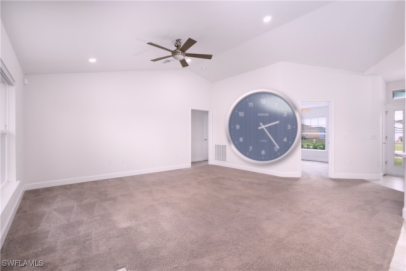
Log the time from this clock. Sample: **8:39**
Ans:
**2:24**
